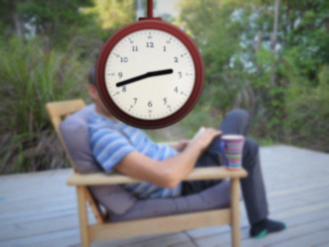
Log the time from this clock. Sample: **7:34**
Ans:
**2:42**
